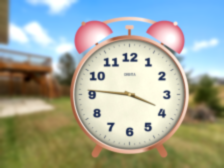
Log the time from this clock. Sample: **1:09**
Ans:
**3:46**
